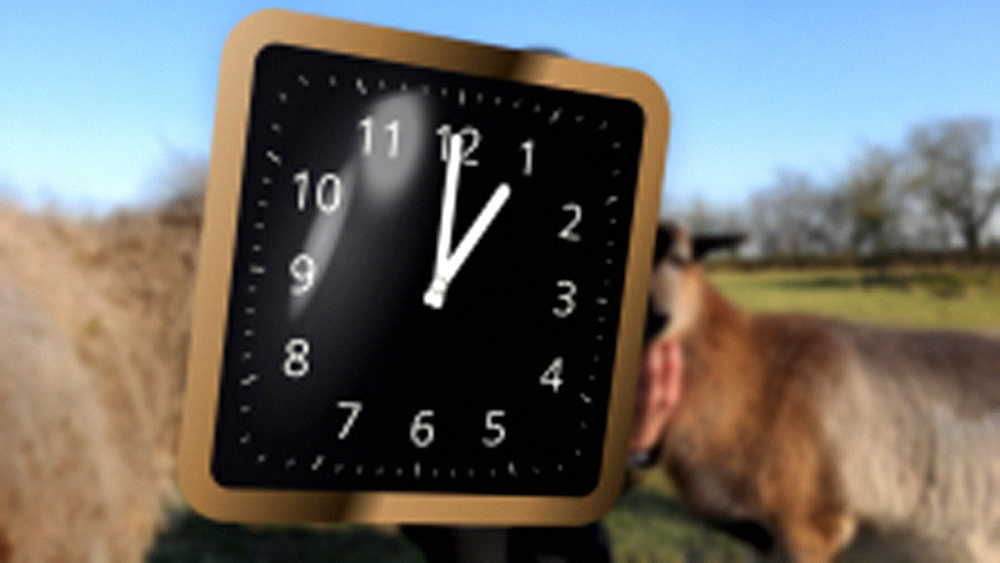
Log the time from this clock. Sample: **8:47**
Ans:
**1:00**
